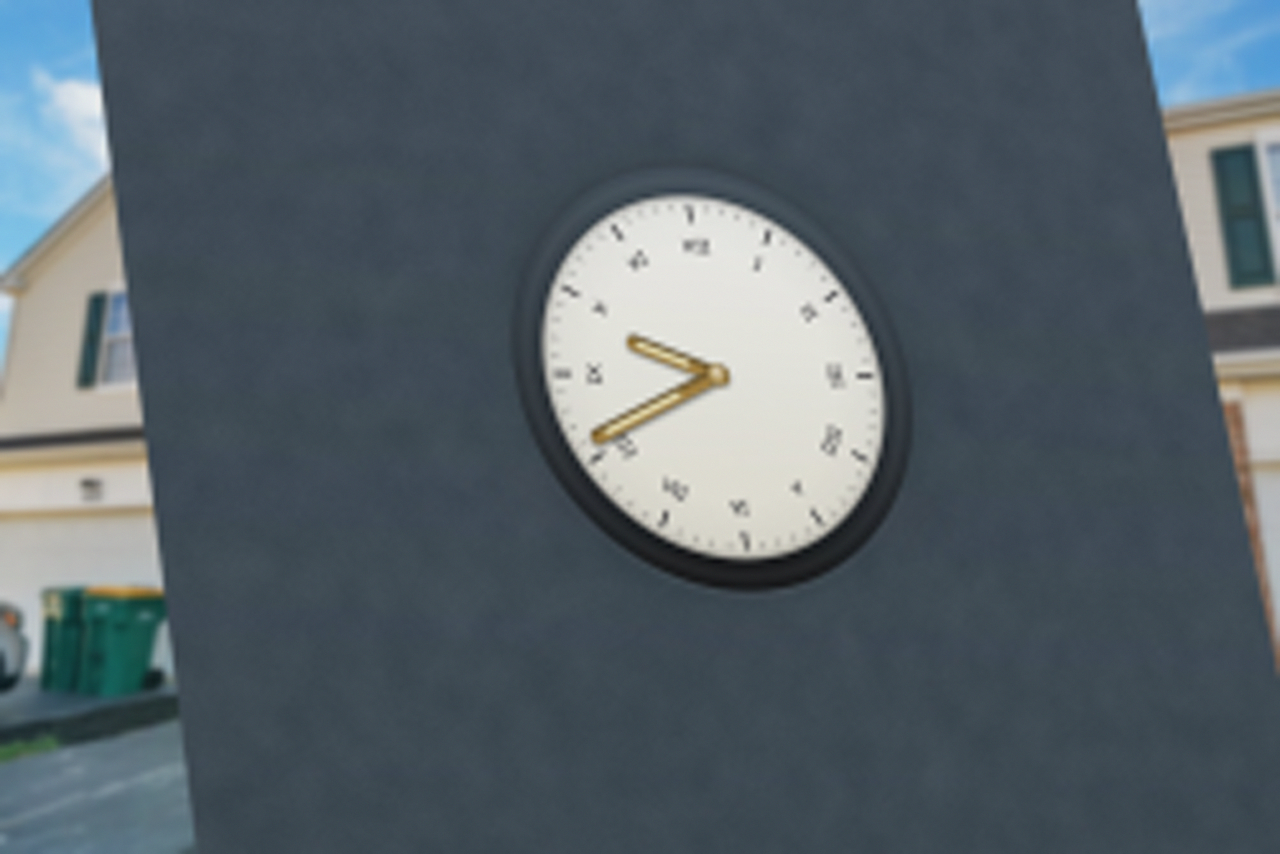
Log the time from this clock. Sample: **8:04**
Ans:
**9:41**
